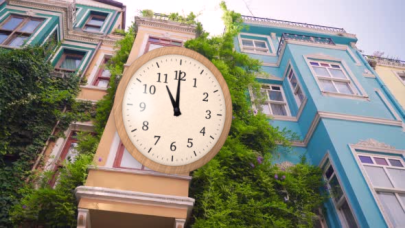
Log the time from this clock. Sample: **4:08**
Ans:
**11:00**
